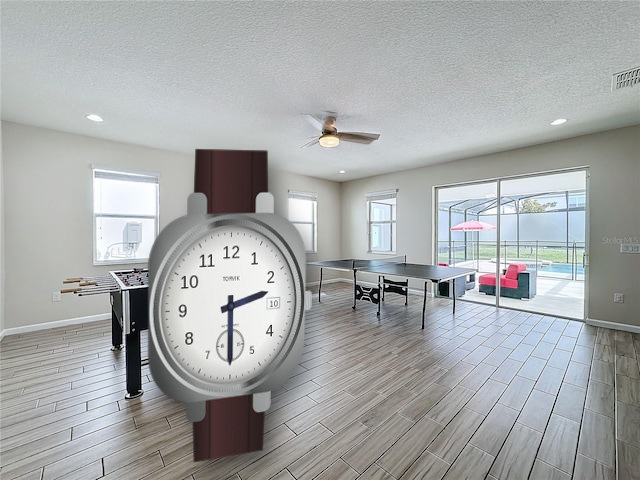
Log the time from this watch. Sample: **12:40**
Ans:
**2:30**
